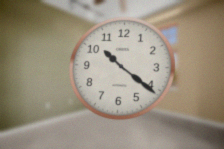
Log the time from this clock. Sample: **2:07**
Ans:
**10:21**
